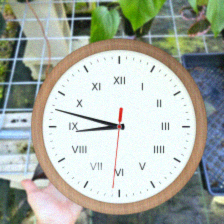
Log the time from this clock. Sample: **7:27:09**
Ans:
**8:47:31**
